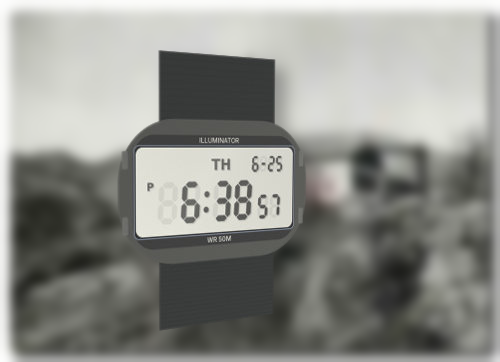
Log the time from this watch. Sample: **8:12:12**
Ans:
**6:38:57**
